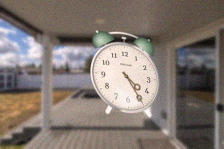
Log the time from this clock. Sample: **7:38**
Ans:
**4:25**
